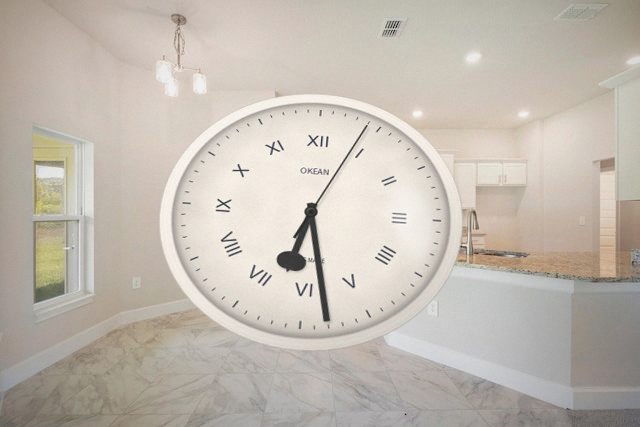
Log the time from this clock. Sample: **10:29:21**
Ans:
**6:28:04**
